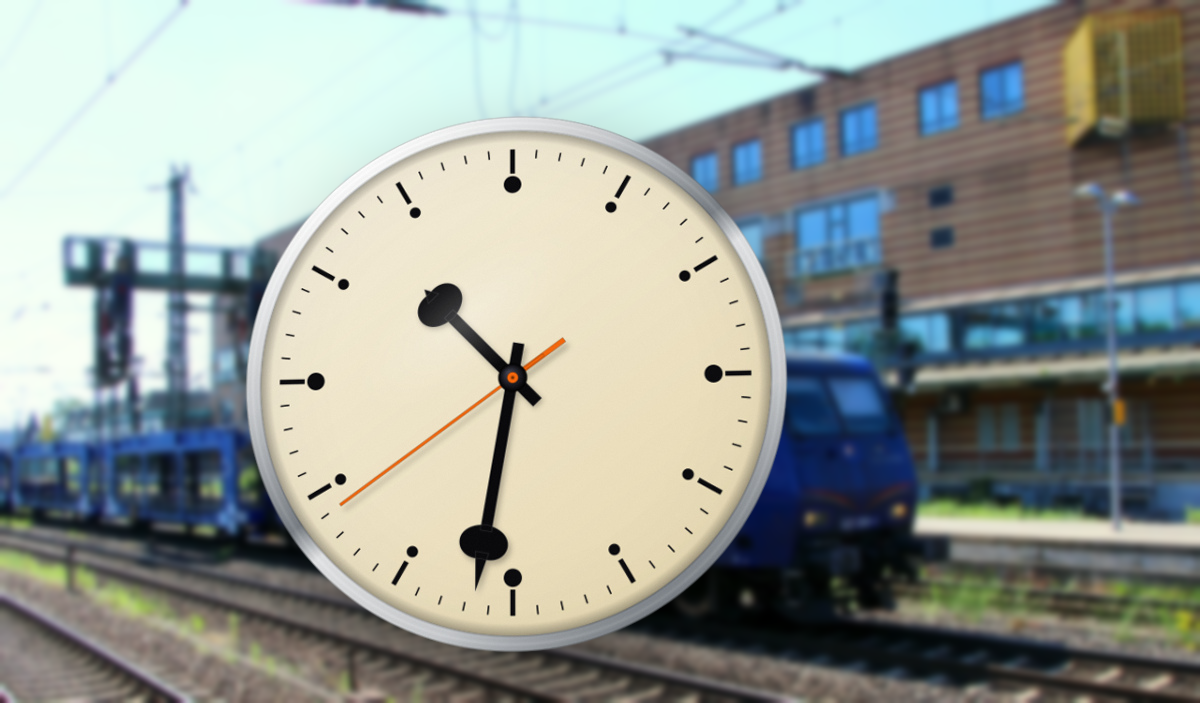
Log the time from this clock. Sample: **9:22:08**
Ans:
**10:31:39**
